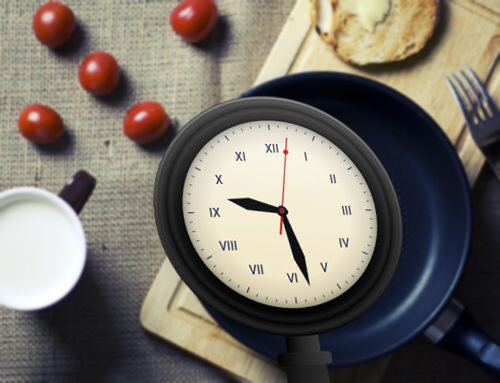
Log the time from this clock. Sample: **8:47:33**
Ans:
**9:28:02**
